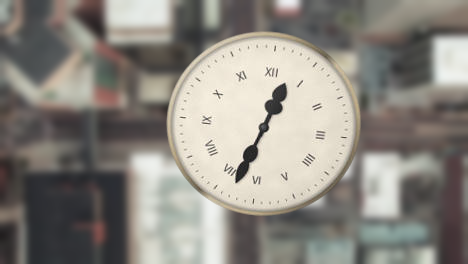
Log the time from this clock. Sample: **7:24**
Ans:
**12:33**
